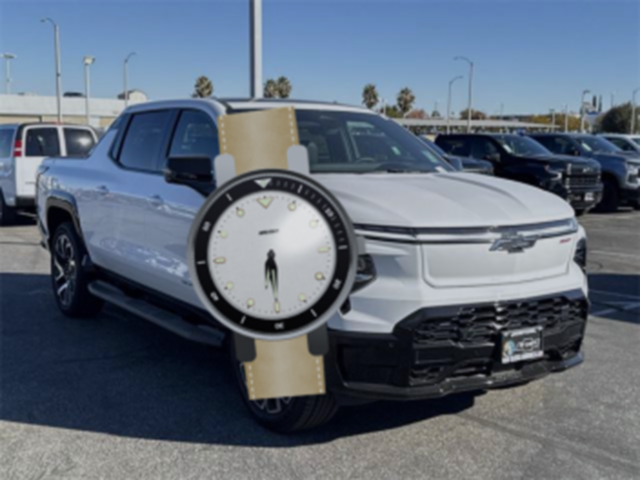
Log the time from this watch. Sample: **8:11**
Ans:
**6:30**
